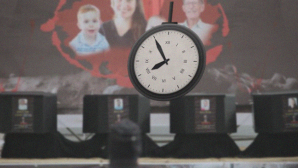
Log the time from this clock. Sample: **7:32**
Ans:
**7:55**
